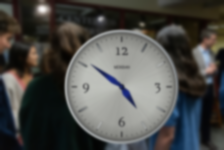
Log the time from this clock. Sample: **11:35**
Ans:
**4:51**
